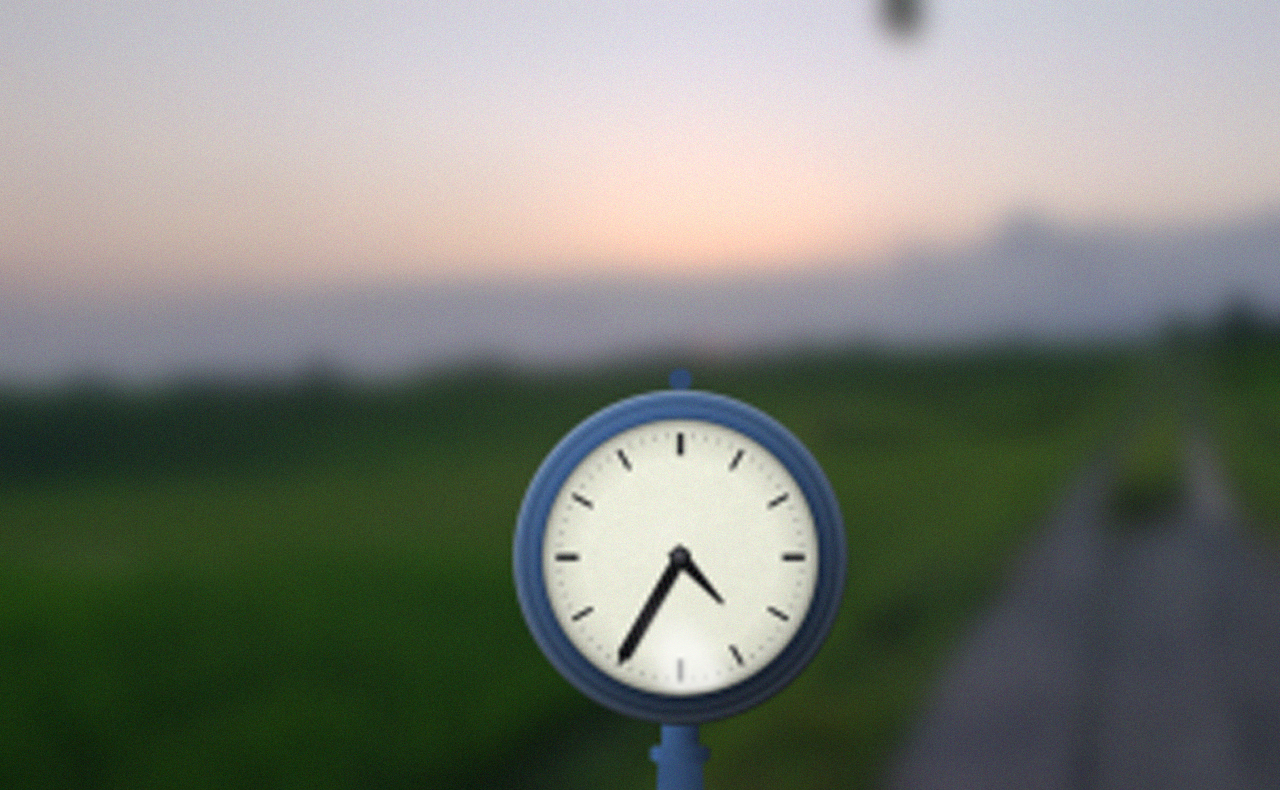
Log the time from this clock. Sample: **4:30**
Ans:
**4:35**
